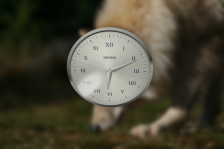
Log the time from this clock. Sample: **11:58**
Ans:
**6:11**
